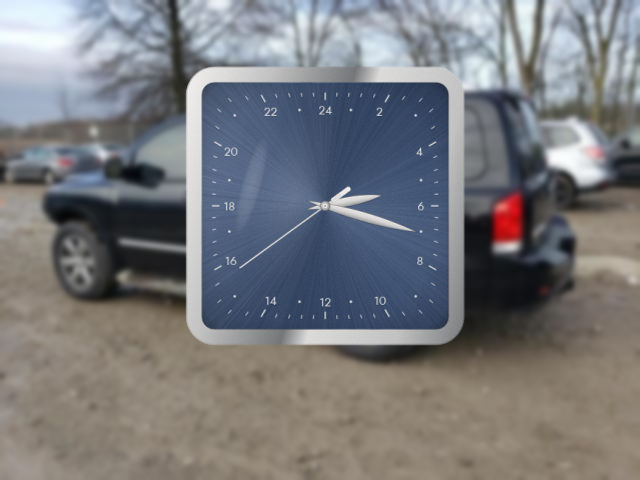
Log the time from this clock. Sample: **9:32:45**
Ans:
**5:17:39**
